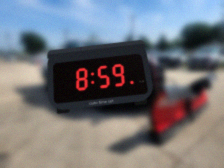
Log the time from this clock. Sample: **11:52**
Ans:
**8:59**
